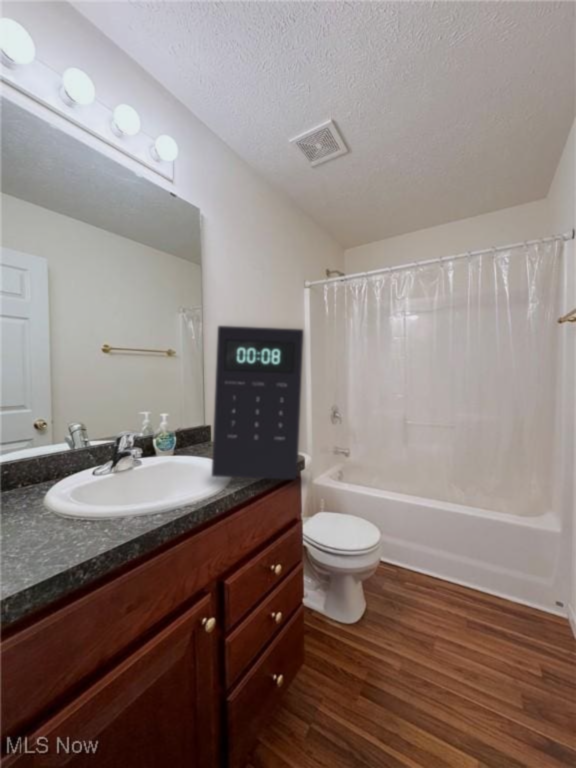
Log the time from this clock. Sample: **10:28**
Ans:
**0:08**
